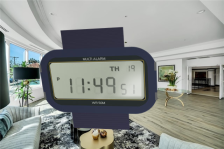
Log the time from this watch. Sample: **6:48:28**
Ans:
**11:49:51**
